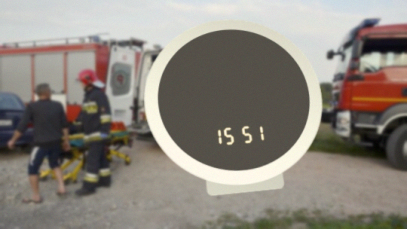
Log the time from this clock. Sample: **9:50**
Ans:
**15:51**
